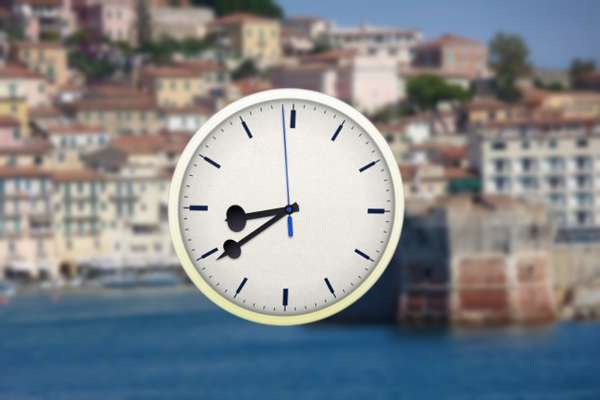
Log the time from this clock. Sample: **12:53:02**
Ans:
**8:38:59**
